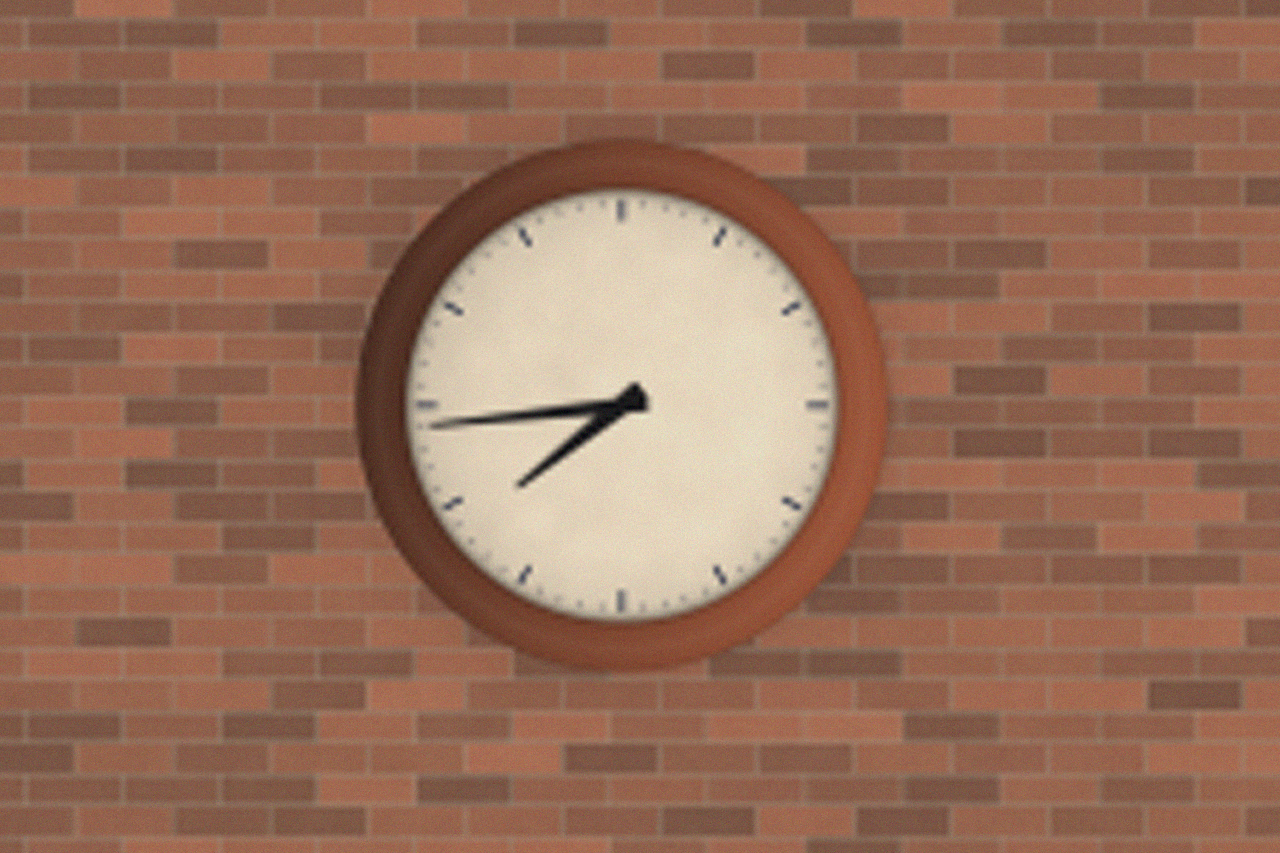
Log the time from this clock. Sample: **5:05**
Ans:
**7:44**
